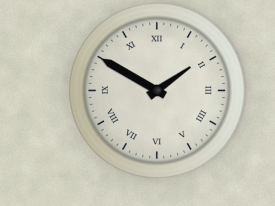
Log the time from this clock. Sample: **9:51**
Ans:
**1:50**
